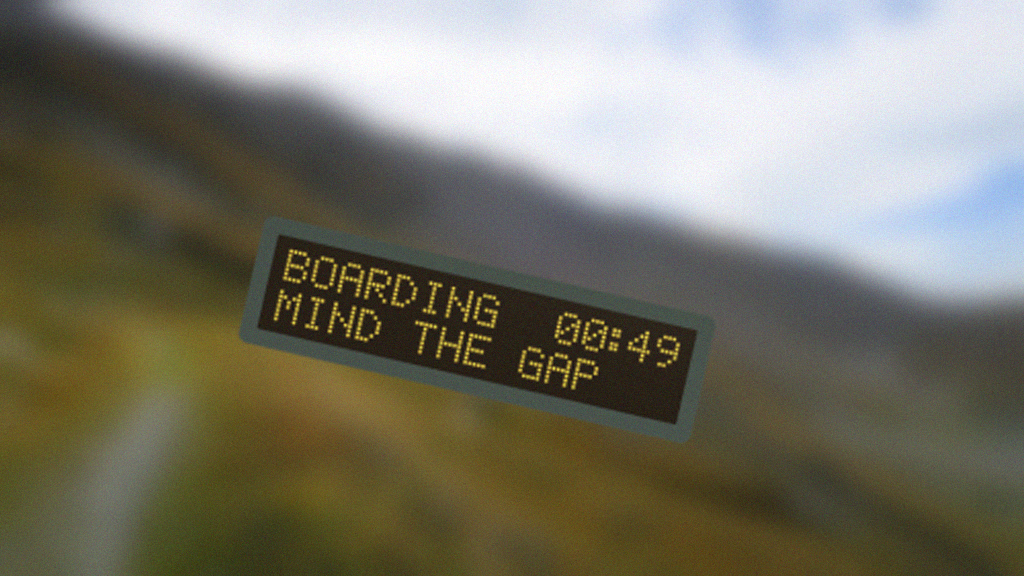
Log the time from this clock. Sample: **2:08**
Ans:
**0:49**
